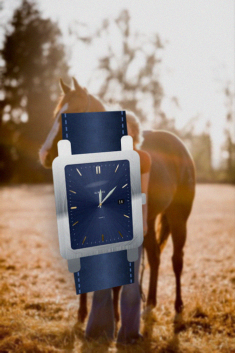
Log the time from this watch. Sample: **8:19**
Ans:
**12:08**
